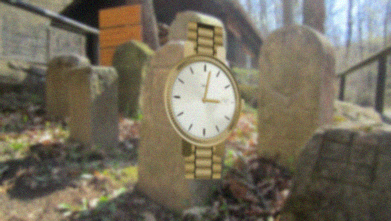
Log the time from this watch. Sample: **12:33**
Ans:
**3:02**
